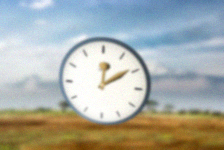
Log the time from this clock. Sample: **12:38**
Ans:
**12:09**
